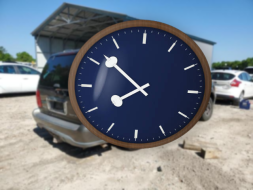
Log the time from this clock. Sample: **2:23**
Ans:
**7:52**
